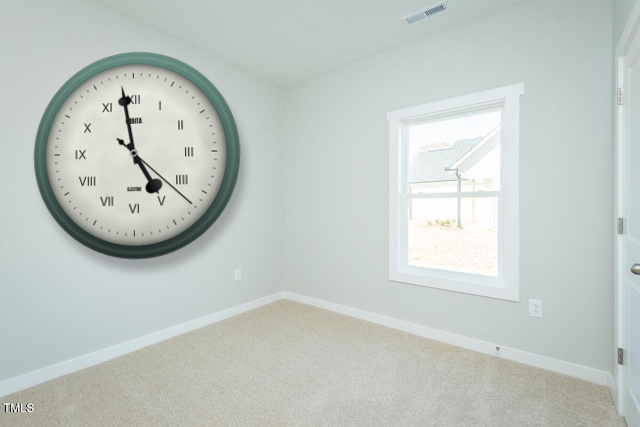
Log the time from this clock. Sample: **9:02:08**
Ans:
**4:58:22**
